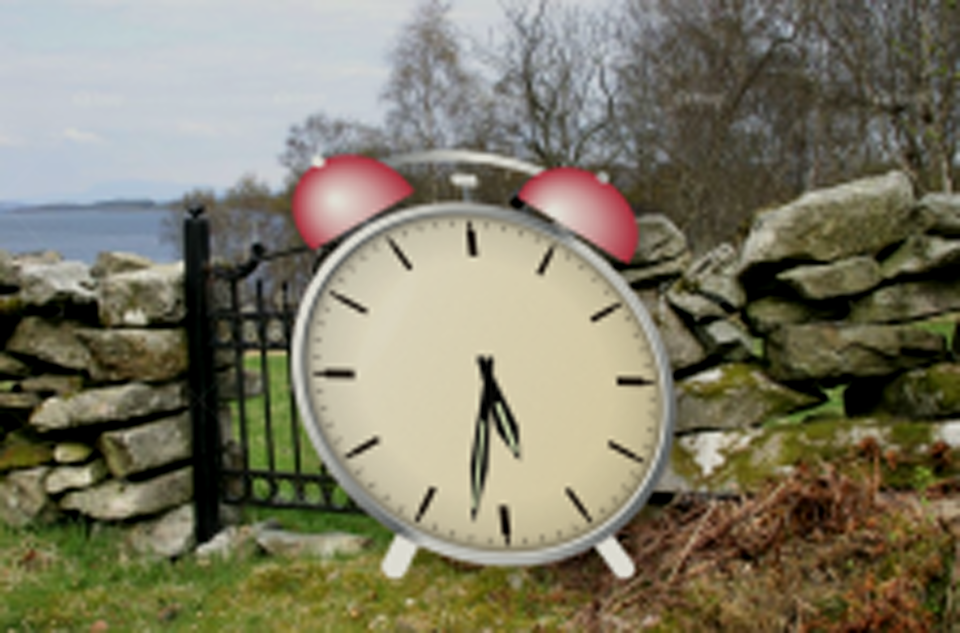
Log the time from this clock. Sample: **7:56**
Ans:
**5:32**
